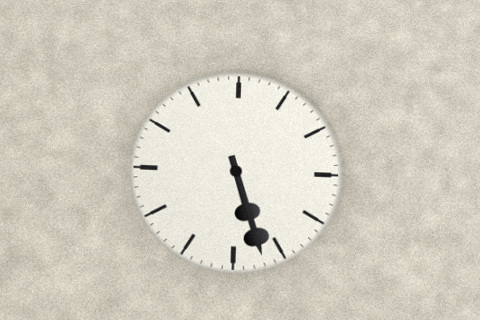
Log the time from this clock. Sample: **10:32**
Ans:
**5:27**
